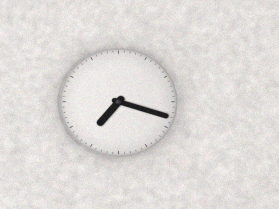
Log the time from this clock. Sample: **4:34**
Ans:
**7:18**
